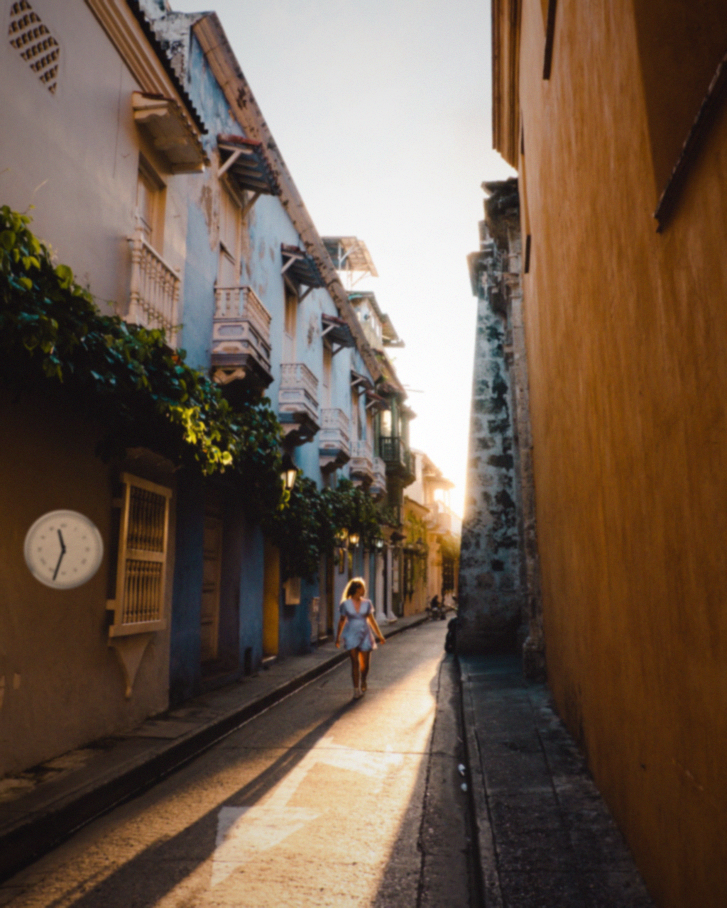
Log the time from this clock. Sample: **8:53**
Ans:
**11:33**
